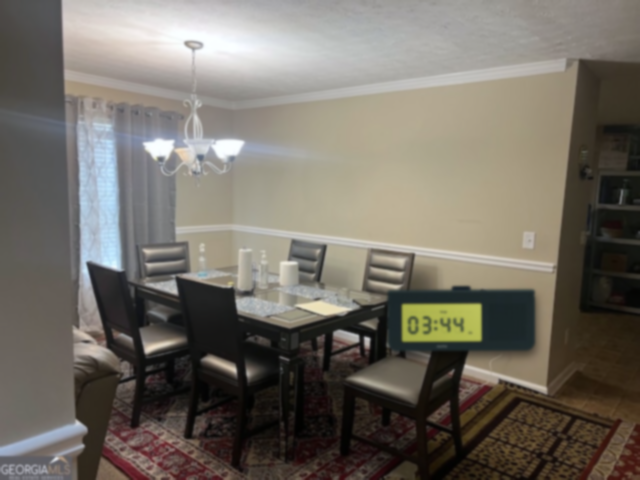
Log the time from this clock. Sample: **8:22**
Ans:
**3:44**
